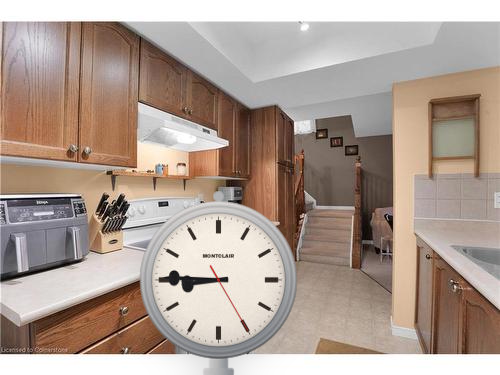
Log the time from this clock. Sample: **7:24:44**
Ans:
**8:45:25**
